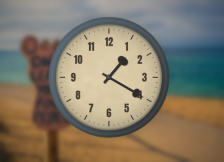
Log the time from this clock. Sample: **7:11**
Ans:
**1:20**
